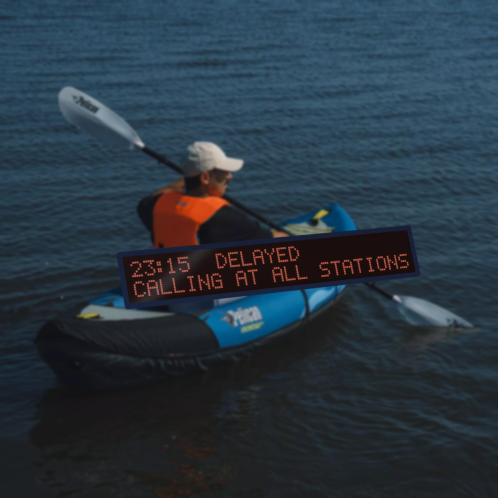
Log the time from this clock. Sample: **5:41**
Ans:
**23:15**
